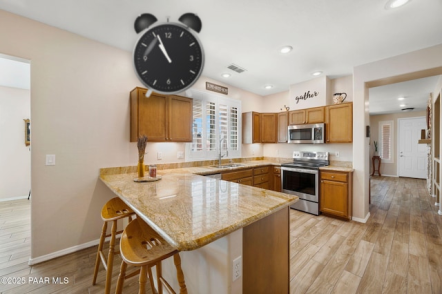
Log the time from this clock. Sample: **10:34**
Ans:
**10:56**
